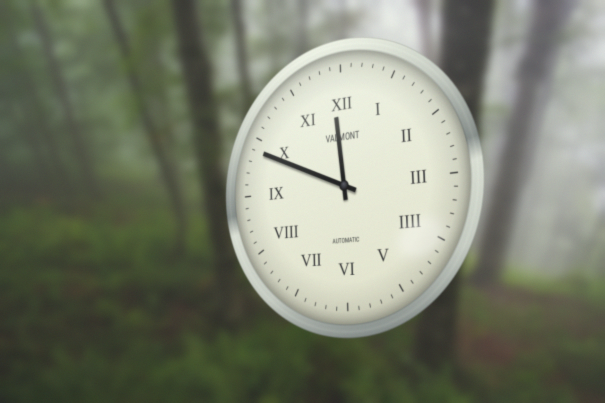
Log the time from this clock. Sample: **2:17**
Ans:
**11:49**
